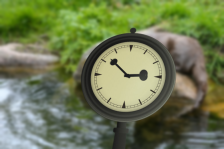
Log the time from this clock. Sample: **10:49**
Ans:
**2:52**
